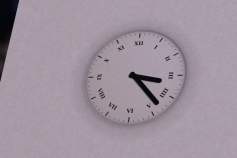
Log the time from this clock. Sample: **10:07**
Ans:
**3:23**
